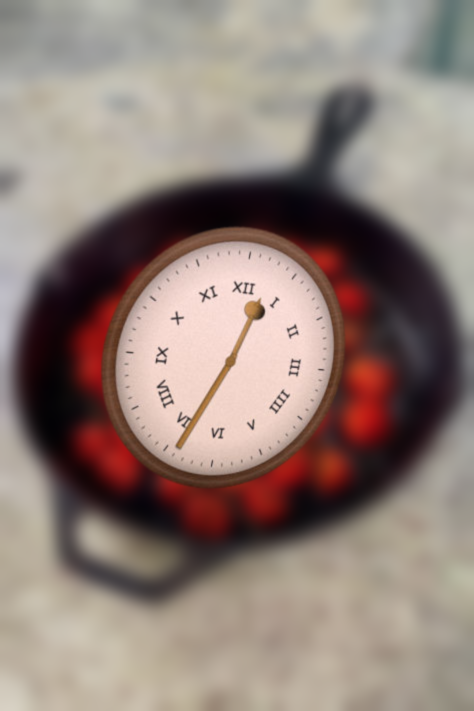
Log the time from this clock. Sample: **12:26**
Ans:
**12:34**
